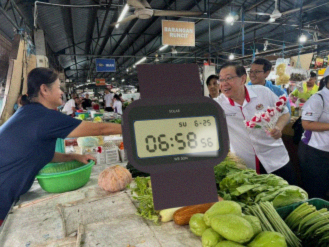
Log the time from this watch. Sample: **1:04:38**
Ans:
**6:58:56**
